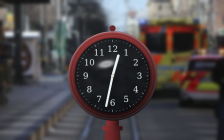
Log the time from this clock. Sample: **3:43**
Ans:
**12:32**
